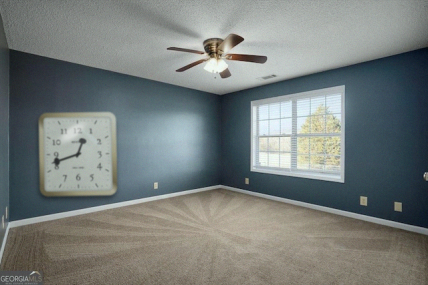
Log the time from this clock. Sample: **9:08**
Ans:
**12:42**
